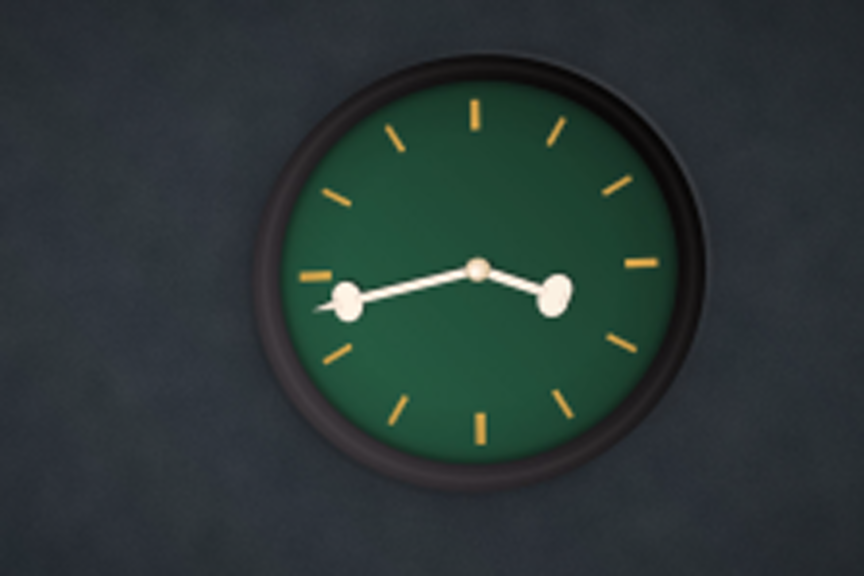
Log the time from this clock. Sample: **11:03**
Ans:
**3:43**
